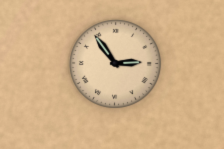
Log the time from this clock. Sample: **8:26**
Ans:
**2:54**
